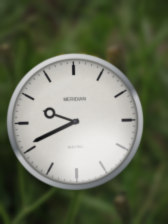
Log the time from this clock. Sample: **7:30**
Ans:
**9:41**
